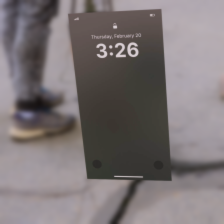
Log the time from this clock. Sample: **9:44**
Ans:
**3:26**
